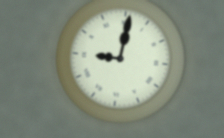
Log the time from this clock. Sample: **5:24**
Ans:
**9:01**
